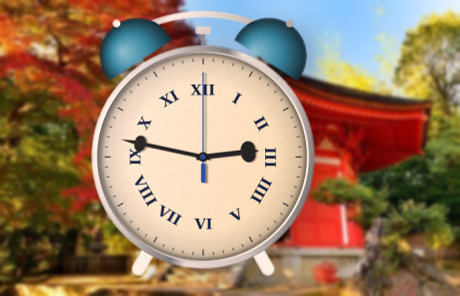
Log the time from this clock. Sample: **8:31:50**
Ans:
**2:47:00**
